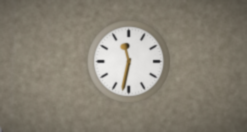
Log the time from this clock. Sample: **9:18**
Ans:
**11:32**
